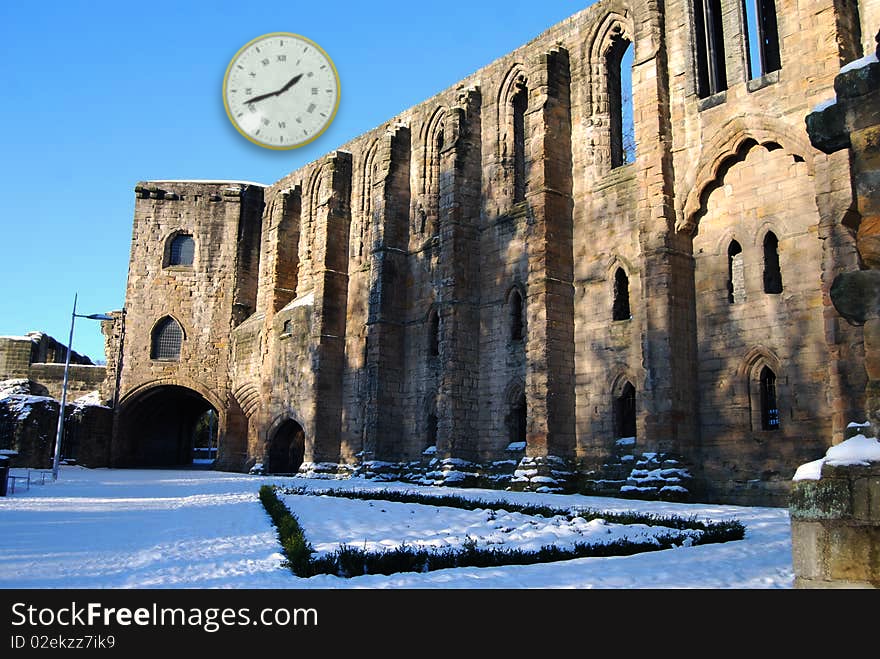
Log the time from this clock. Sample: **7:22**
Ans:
**1:42**
